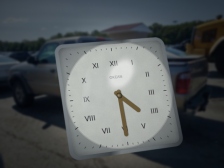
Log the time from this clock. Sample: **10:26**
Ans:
**4:30**
